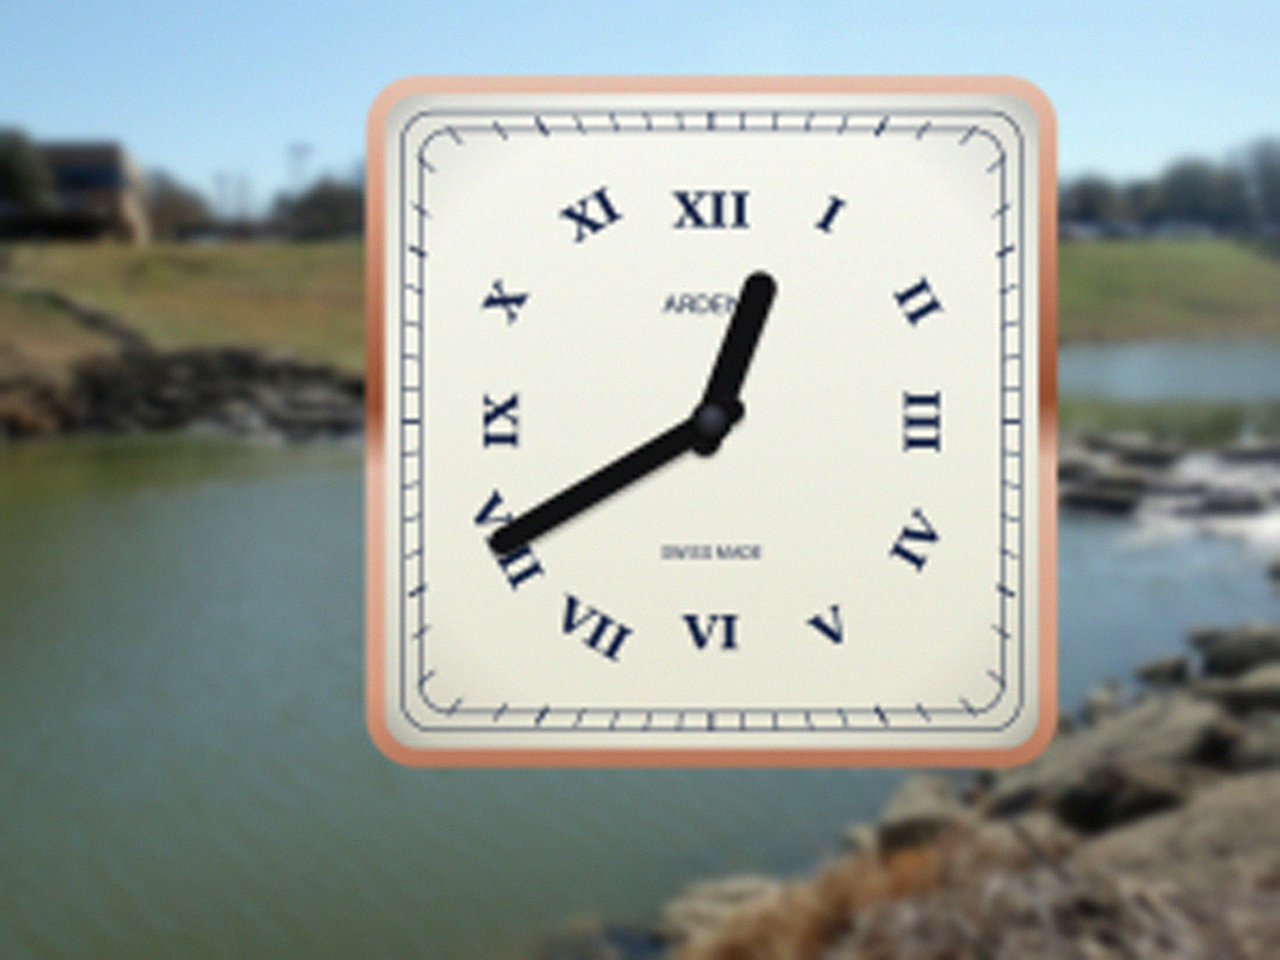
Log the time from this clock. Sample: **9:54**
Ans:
**12:40**
